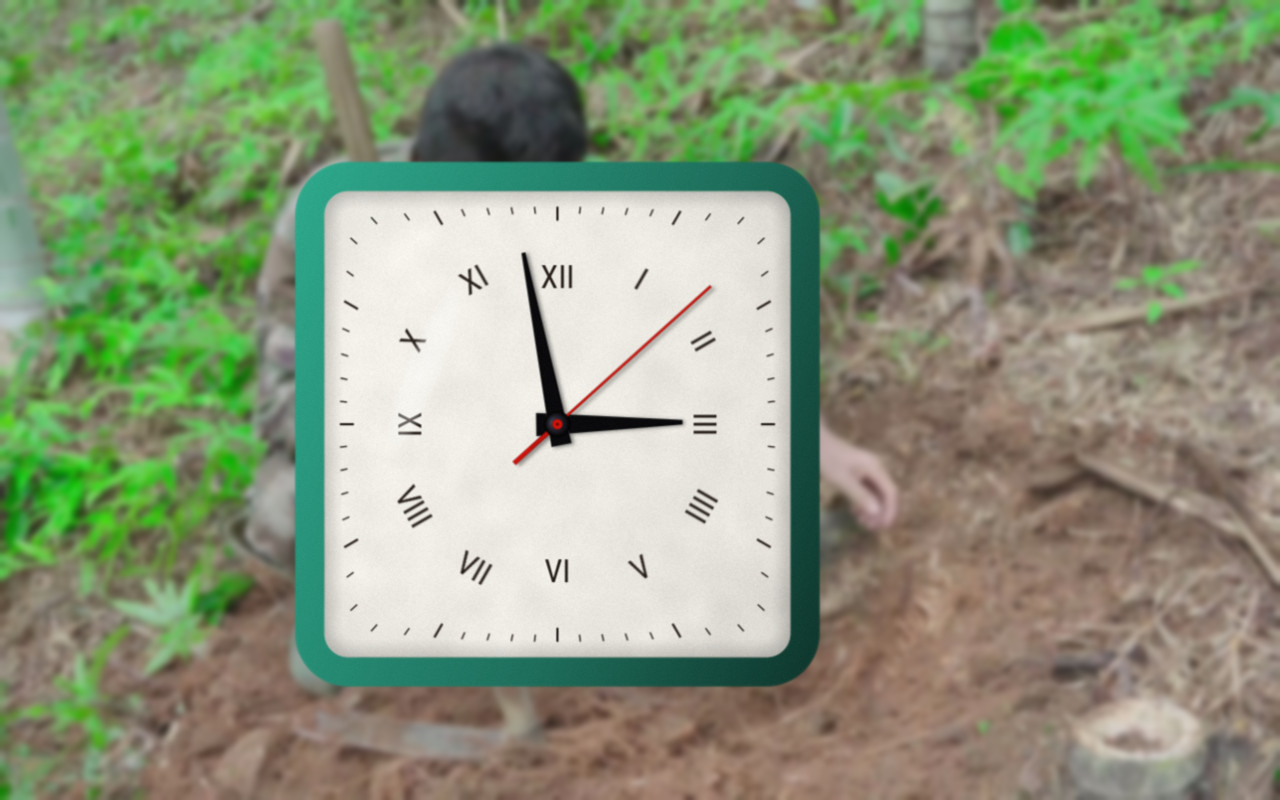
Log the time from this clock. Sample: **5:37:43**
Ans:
**2:58:08**
